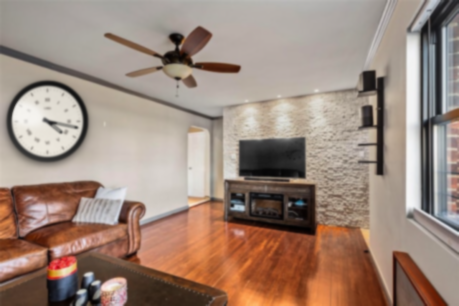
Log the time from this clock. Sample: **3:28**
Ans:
**4:17**
